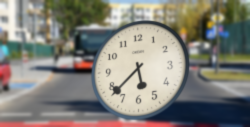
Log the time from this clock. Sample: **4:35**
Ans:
**5:38**
